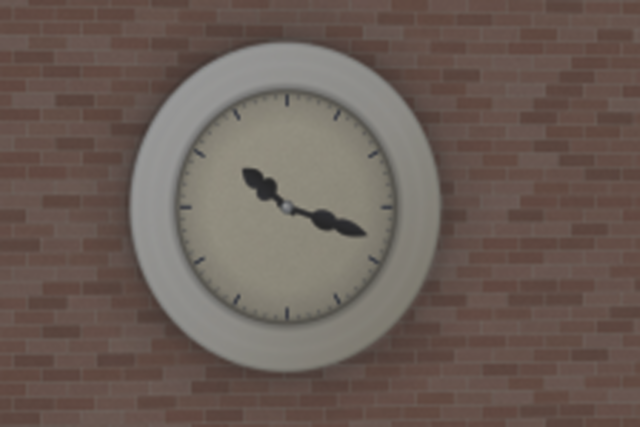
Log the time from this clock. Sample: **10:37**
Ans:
**10:18**
